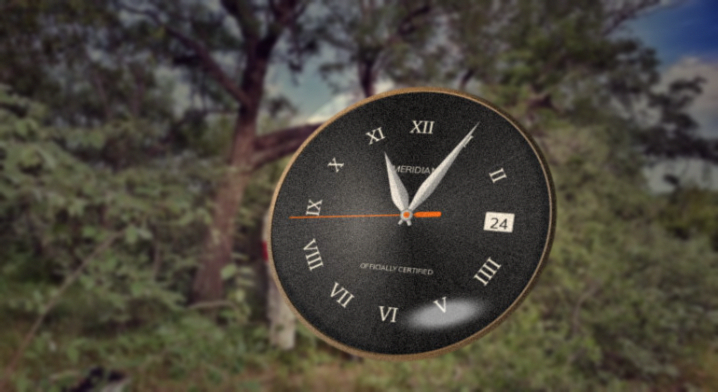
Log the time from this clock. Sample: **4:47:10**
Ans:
**11:04:44**
